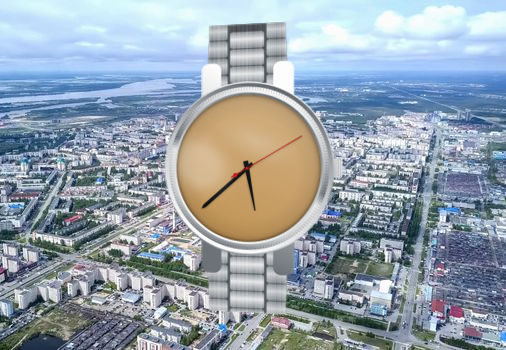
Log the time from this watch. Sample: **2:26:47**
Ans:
**5:38:10**
